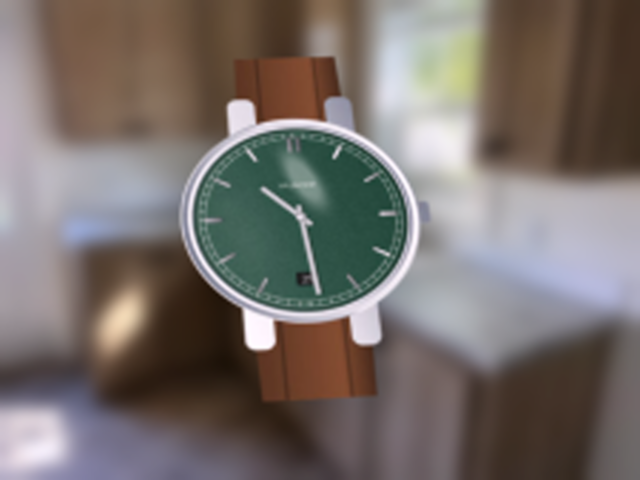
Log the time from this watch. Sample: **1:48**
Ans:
**10:29**
